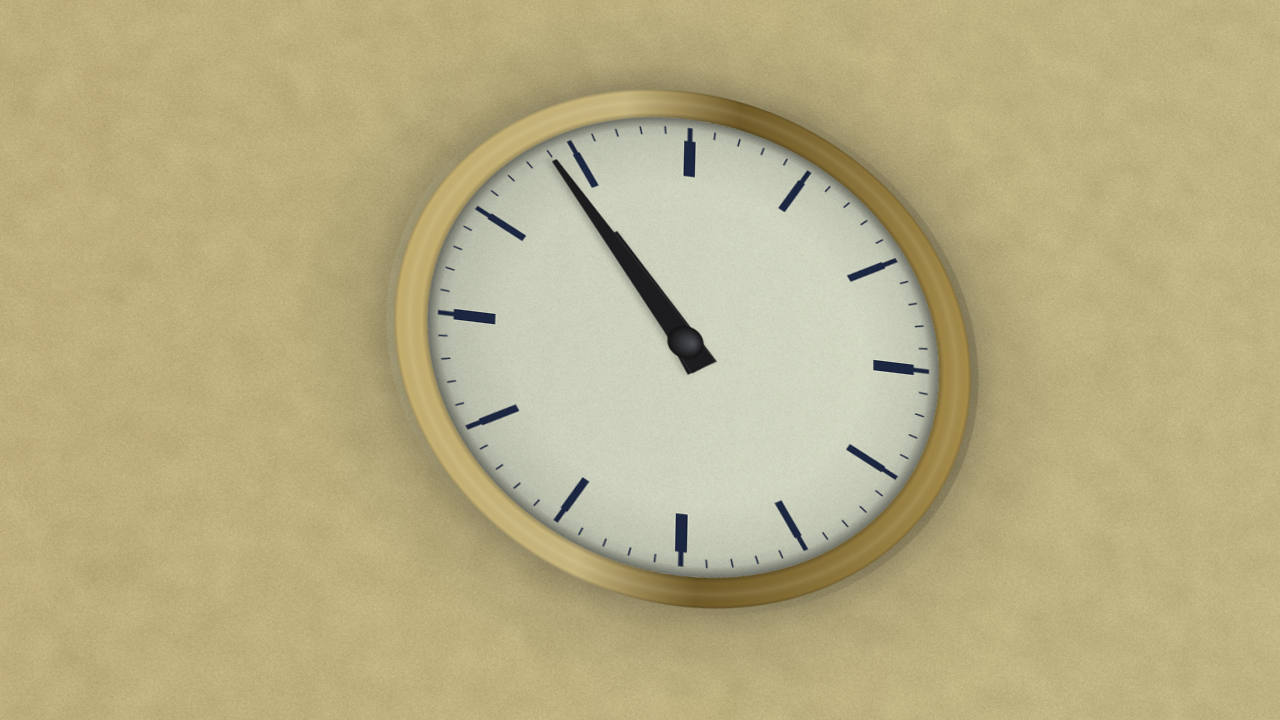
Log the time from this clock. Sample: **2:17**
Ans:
**10:54**
